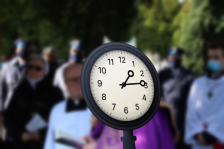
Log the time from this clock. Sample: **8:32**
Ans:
**1:14**
